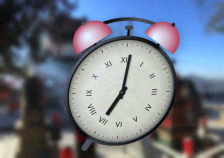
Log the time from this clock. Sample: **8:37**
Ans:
**7:01**
